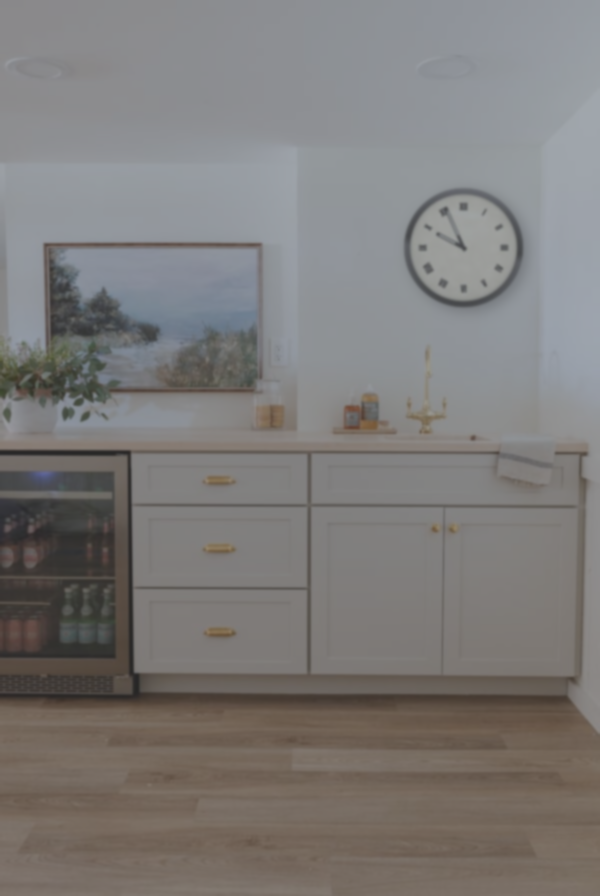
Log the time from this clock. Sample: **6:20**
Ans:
**9:56**
